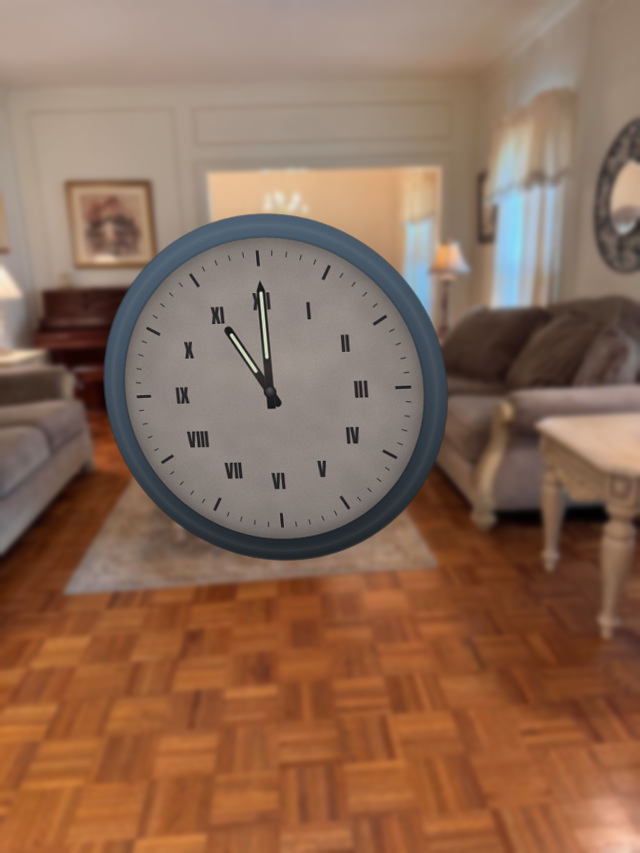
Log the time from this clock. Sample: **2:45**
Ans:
**11:00**
